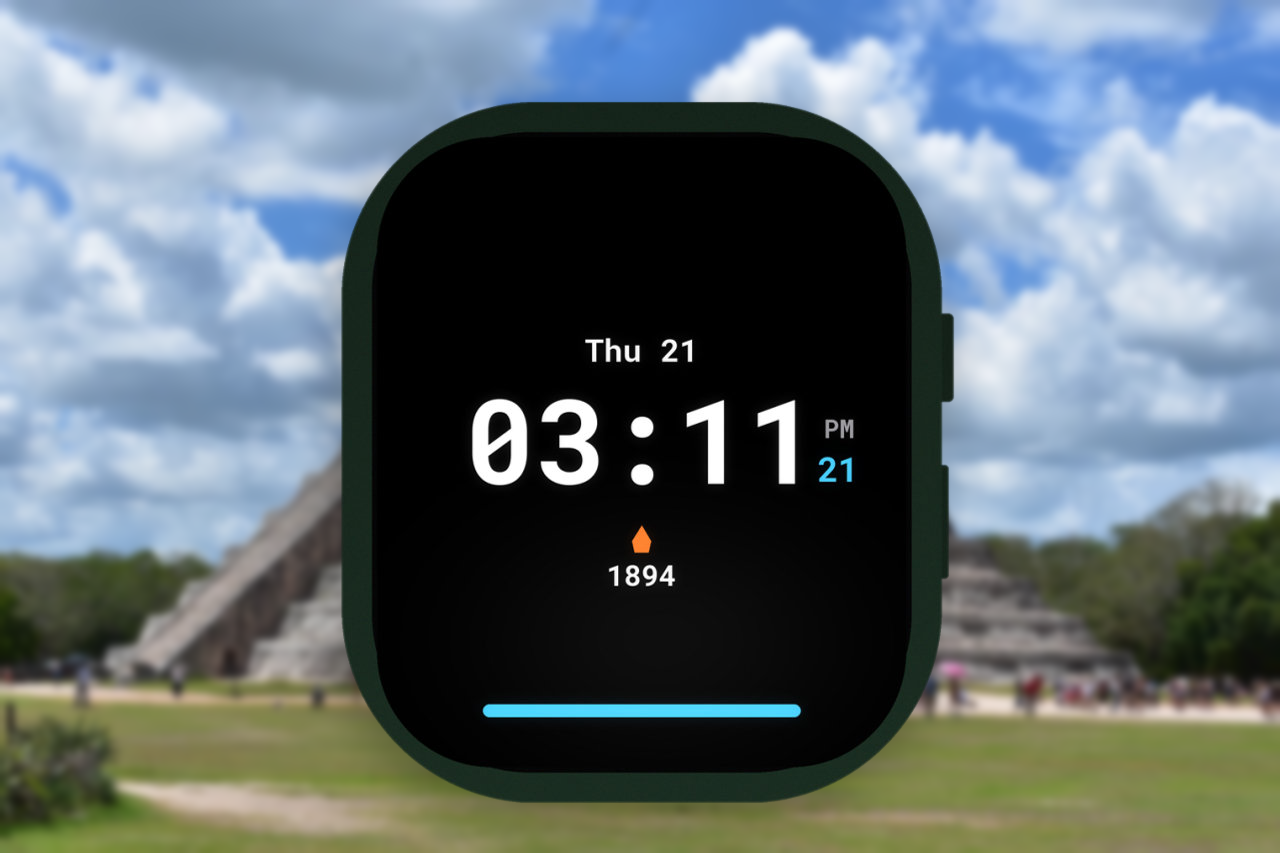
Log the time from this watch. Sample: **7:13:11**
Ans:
**3:11:21**
